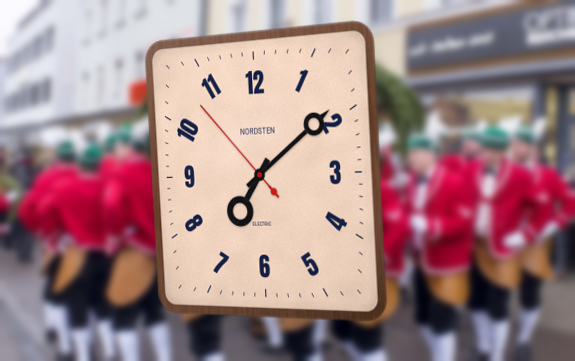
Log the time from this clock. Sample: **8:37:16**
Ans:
**7:08:53**
